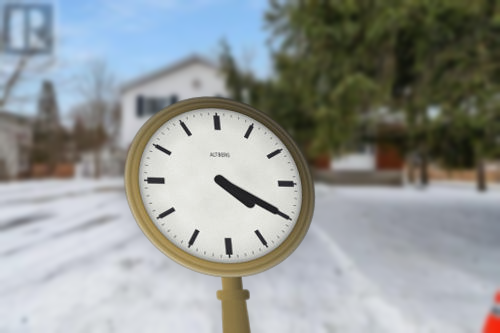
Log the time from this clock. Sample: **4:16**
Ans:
**4:20**
